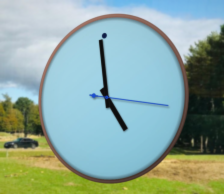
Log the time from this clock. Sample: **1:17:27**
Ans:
**4:59:17**
